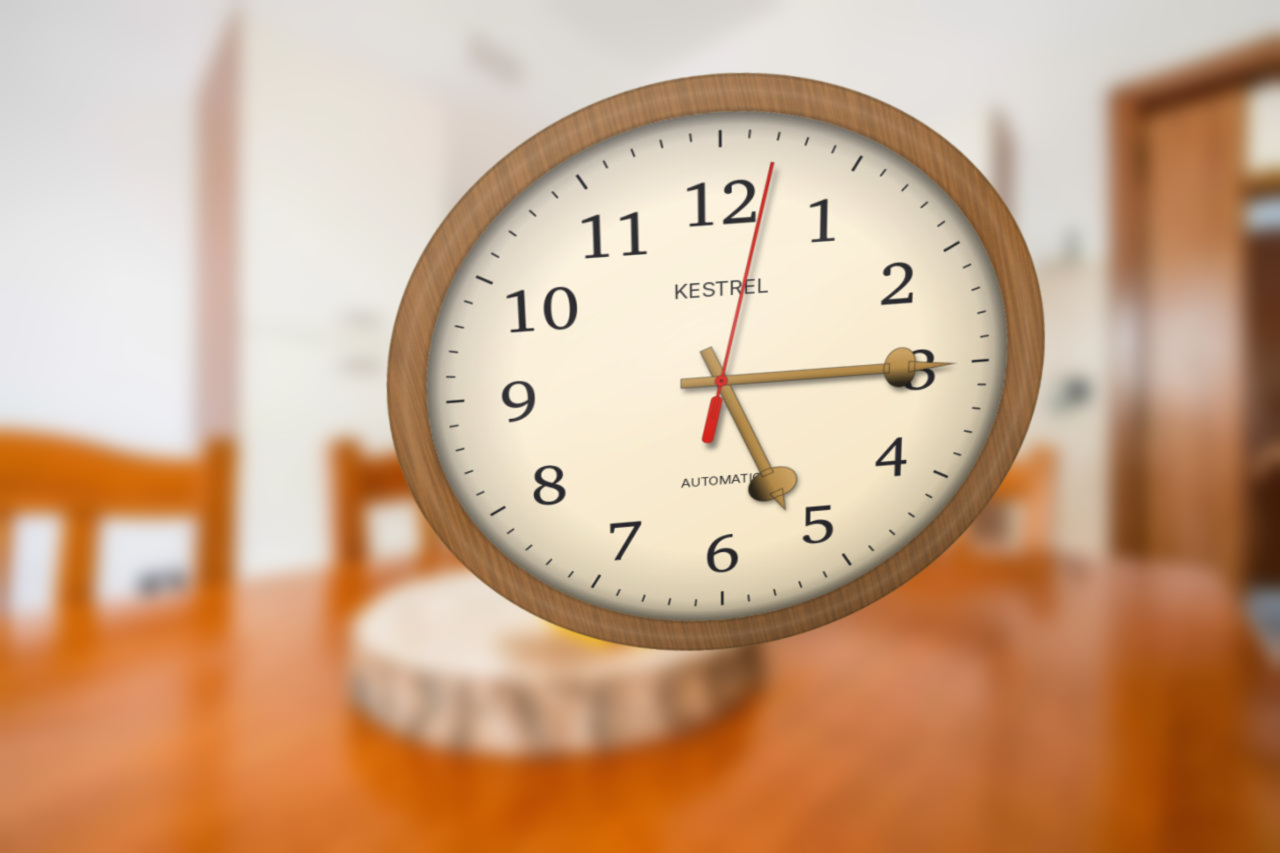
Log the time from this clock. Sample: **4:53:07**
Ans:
**5:15:02**
